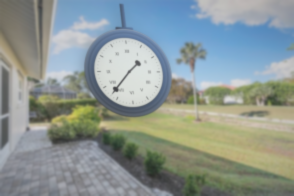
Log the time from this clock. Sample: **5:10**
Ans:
**1:37**
